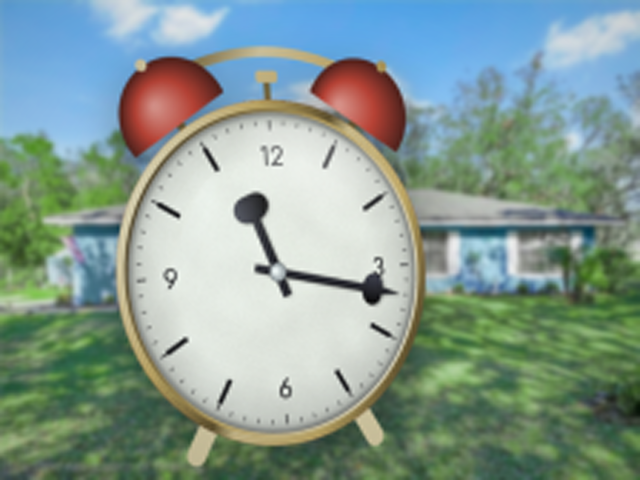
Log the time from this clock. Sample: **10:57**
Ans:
**11:17**
